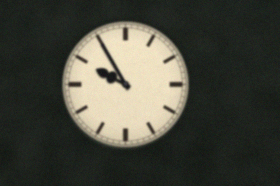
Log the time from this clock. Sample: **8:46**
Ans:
**9:55**
